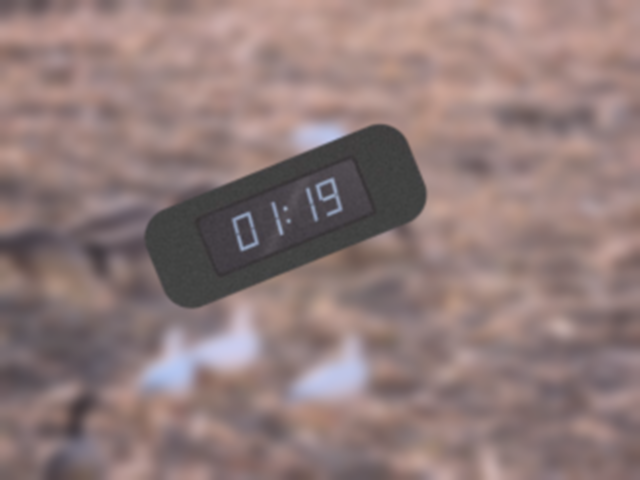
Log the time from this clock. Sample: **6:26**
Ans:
**1:19**
